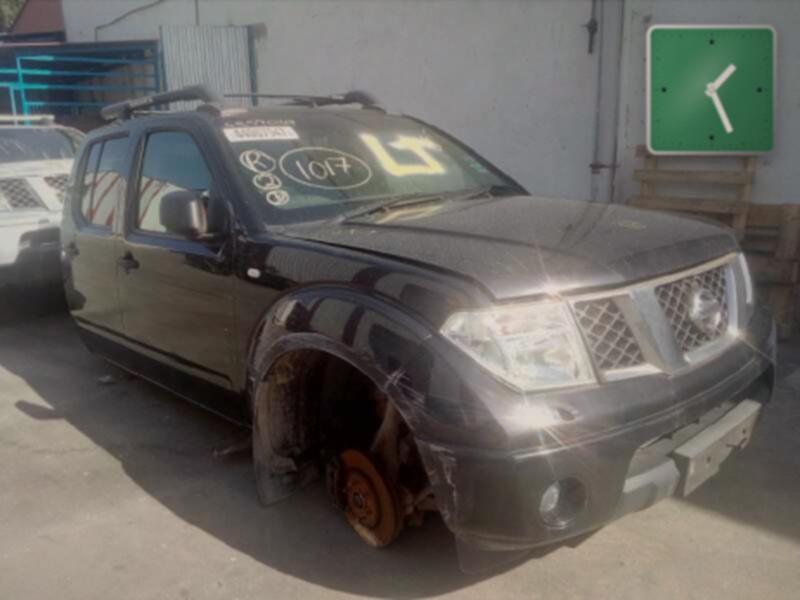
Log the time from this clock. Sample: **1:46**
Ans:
**1:26**
